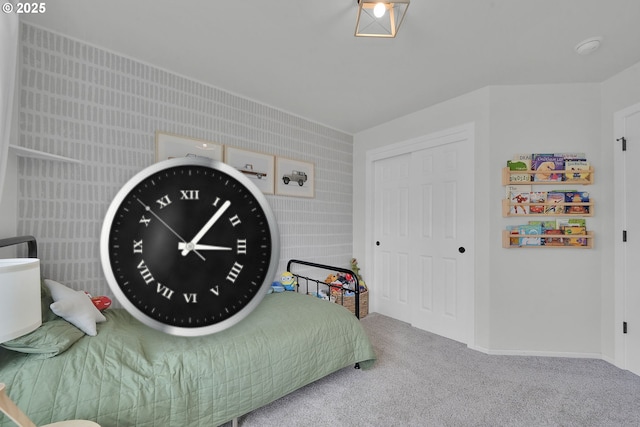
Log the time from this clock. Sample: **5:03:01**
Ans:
**3:06:52**
